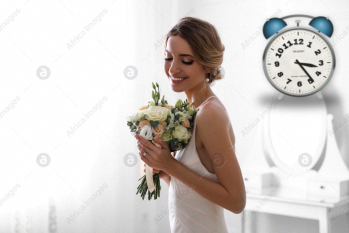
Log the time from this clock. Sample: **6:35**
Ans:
**3:24**
